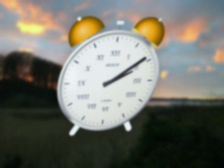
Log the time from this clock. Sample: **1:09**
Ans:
**2:09**
